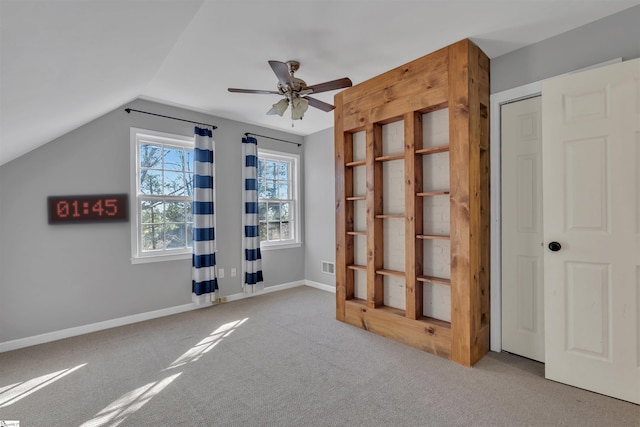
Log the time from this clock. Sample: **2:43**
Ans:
**1:45**
